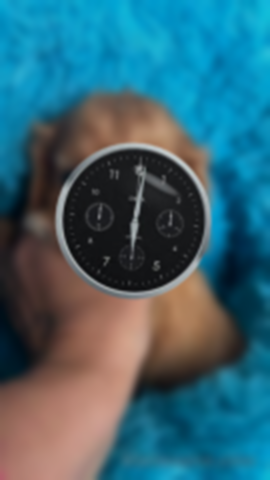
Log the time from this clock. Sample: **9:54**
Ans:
**6:01**
